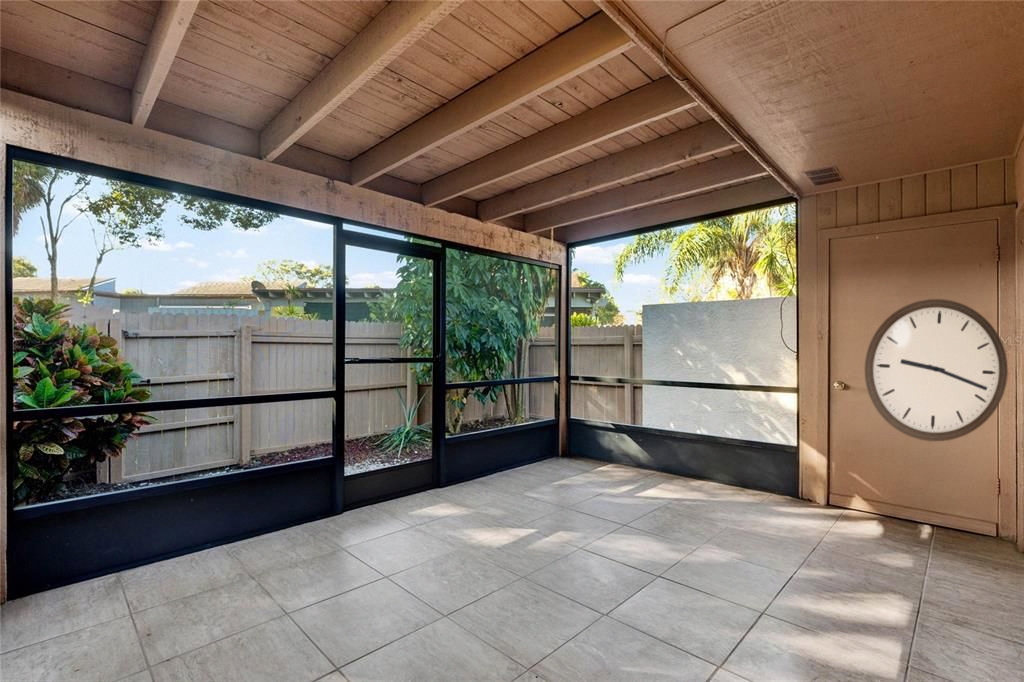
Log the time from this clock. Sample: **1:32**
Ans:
**9:18**
